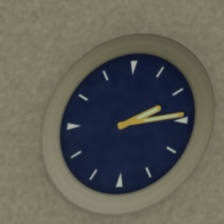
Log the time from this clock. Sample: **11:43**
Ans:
**2:14**
